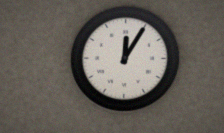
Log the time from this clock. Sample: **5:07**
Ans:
**12:05**
